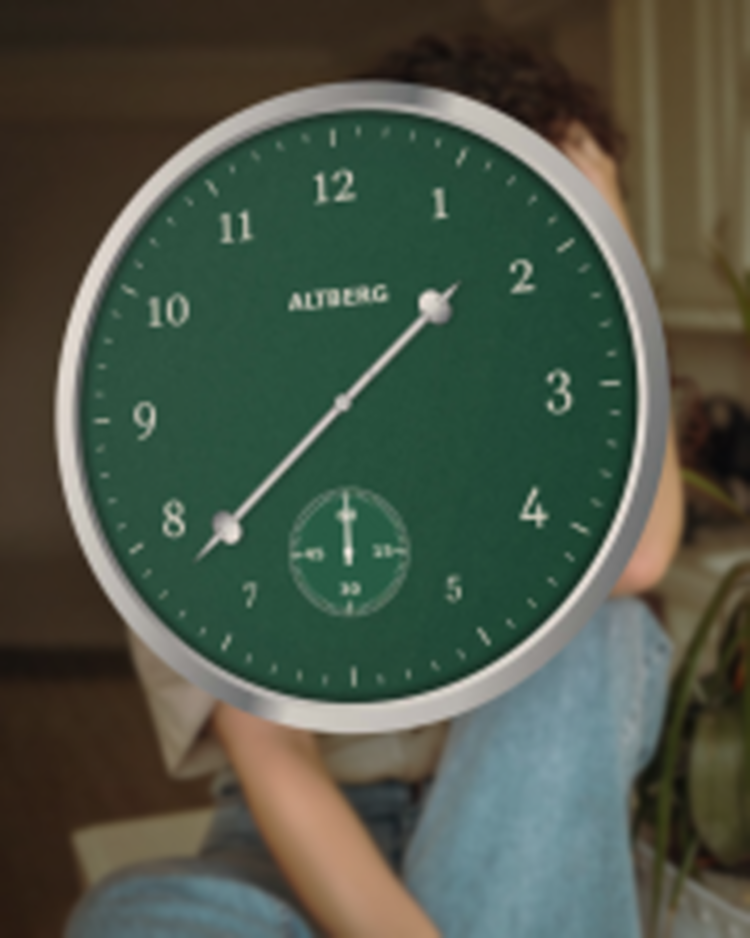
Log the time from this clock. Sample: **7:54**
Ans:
**1:38**
